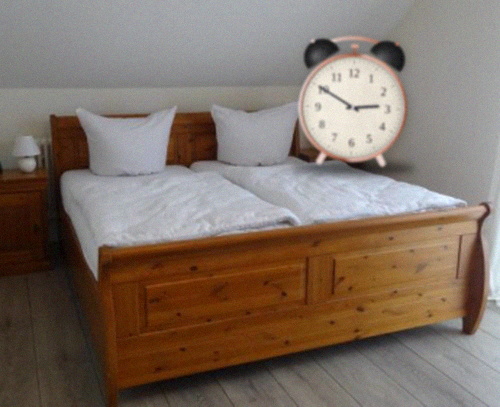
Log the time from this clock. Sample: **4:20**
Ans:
**2:50**
